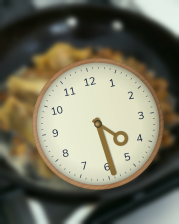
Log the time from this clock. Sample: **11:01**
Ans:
**4:29**
